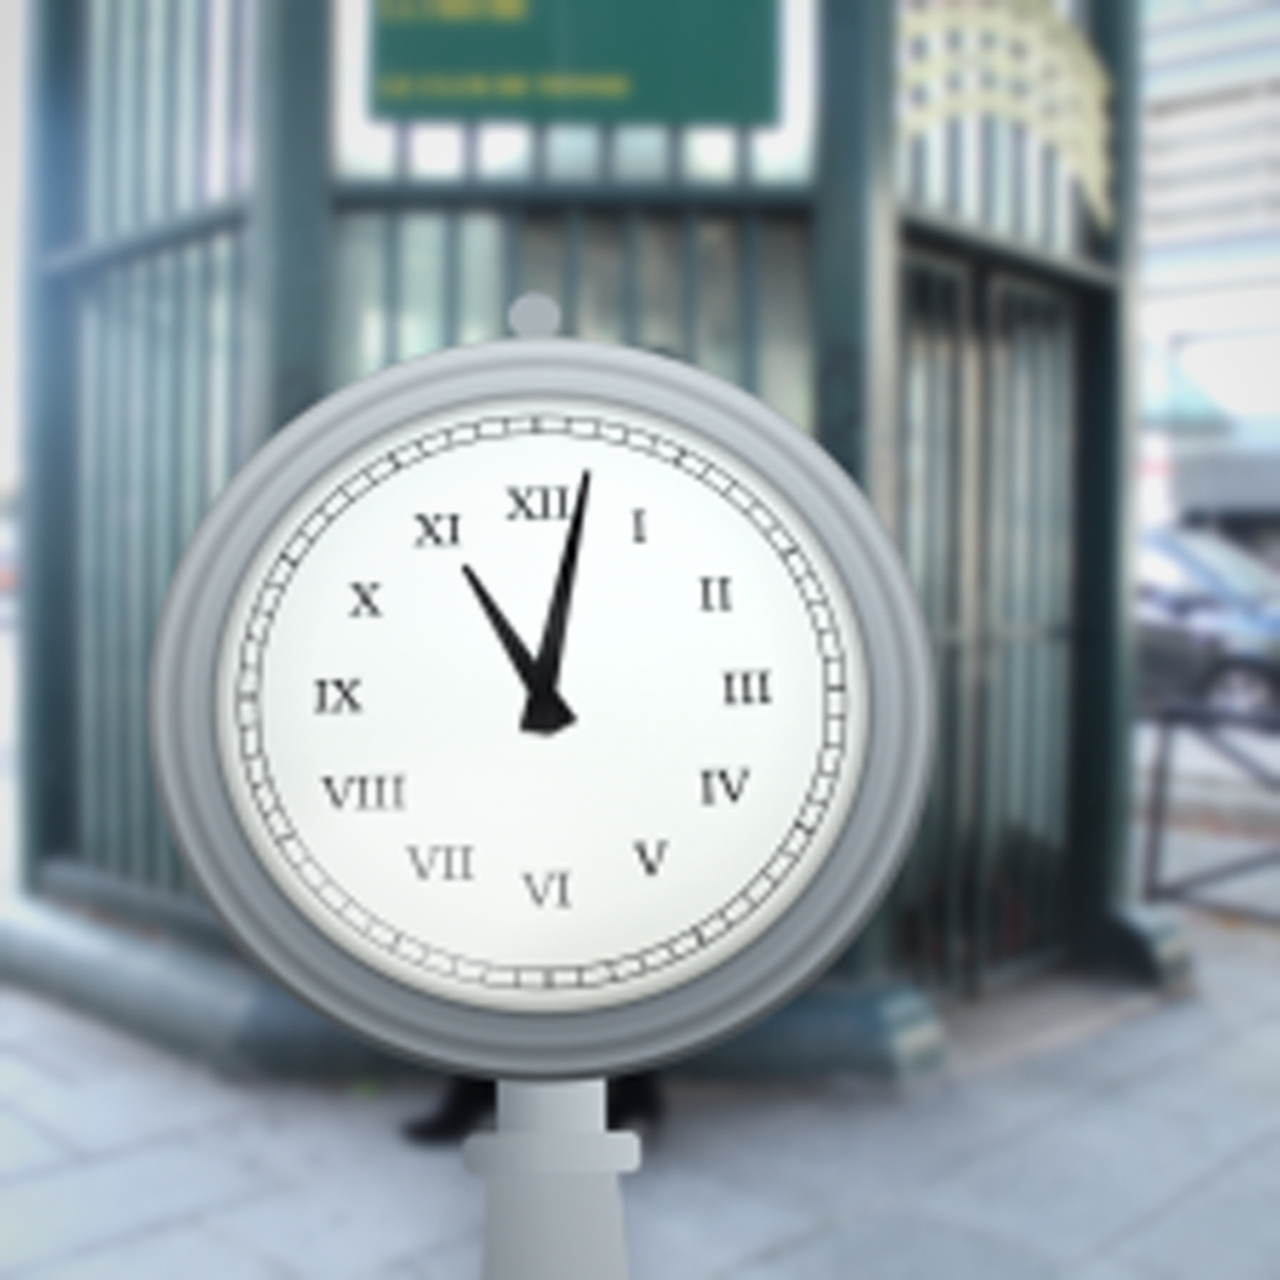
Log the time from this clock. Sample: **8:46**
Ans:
**11:02**
